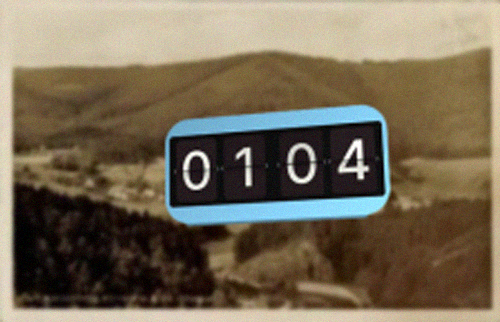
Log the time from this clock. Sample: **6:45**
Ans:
**1:04**
